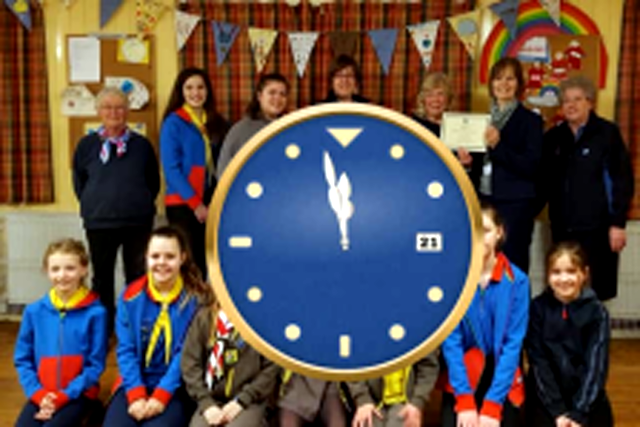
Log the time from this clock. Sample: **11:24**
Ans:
**11:58**
